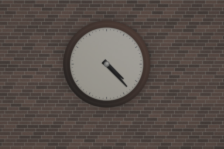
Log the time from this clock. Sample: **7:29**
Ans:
**4:23**
